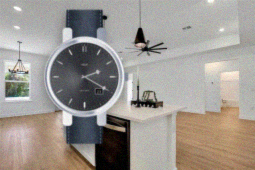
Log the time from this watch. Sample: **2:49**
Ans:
**2:20**
